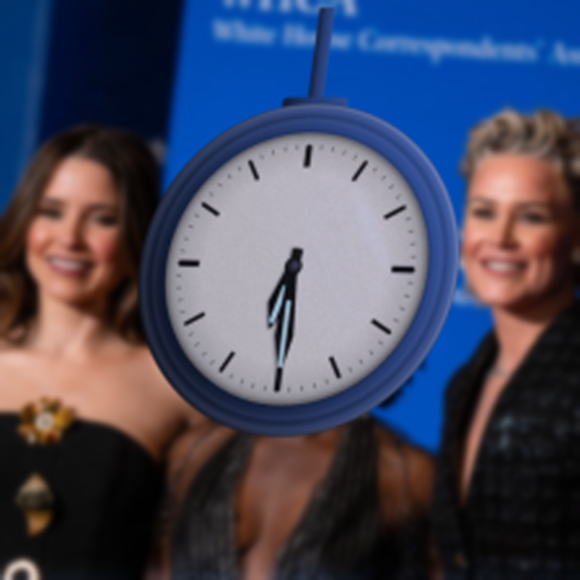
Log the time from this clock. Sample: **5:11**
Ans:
**6:30**
